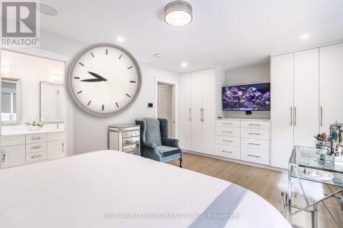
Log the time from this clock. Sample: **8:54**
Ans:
**9:44**
